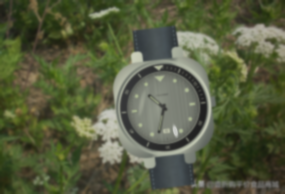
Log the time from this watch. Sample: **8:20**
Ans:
**10:33**
